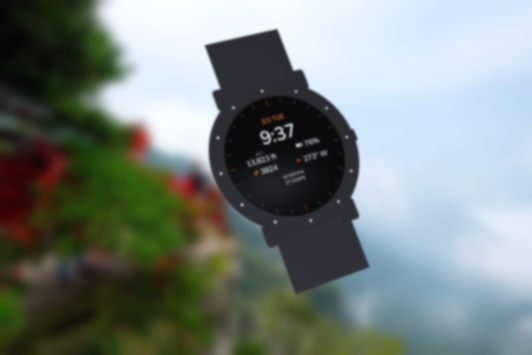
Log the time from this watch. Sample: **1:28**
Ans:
**9:37**
